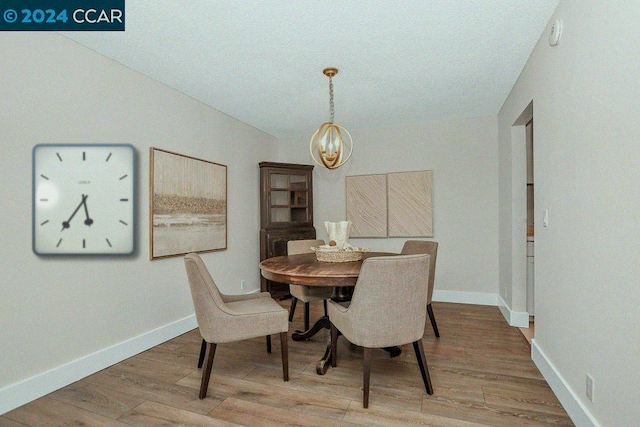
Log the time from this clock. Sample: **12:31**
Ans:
**5:36**
